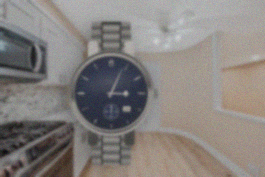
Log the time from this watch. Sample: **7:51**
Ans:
**3:04**
